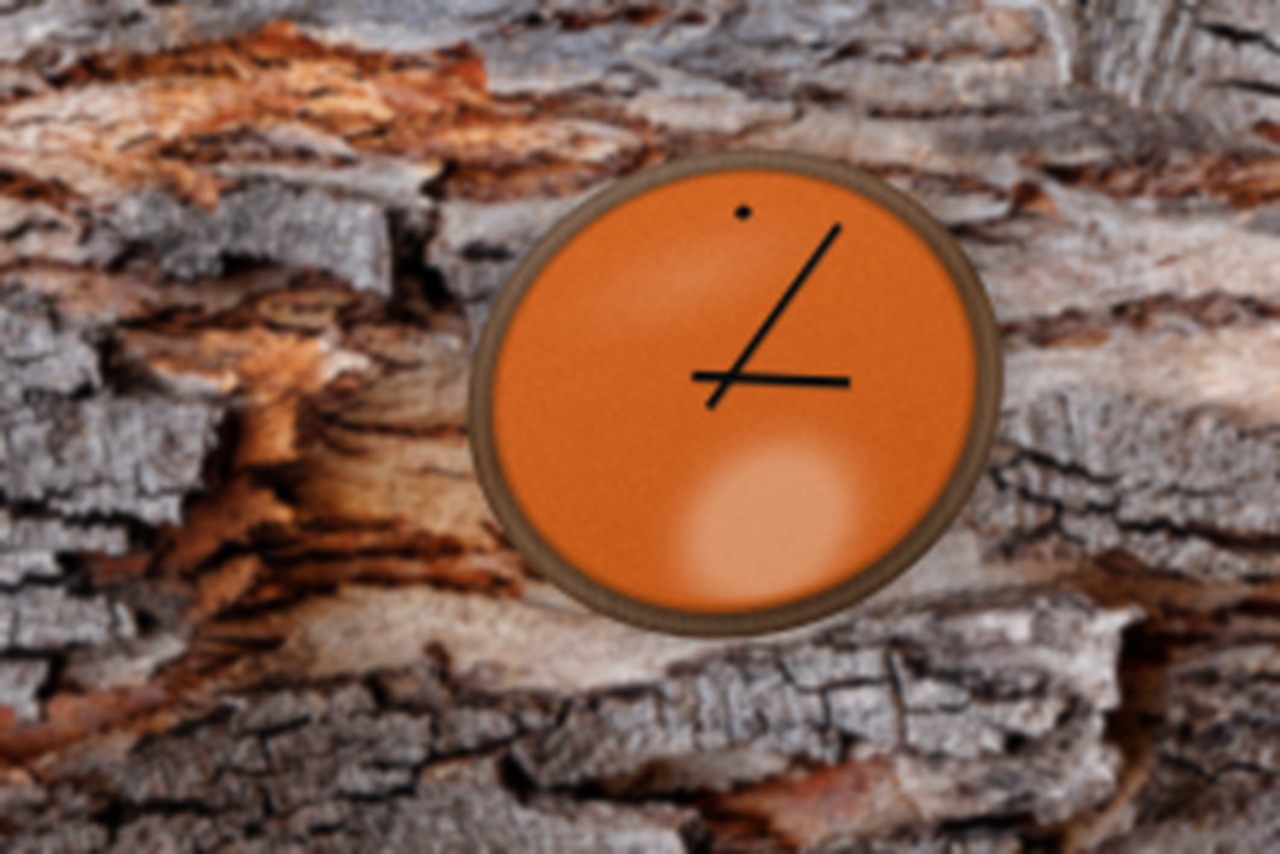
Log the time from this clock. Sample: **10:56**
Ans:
**3:05**
